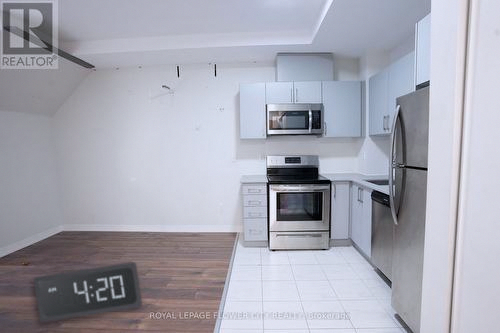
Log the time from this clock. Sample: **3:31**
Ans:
**4:20**
